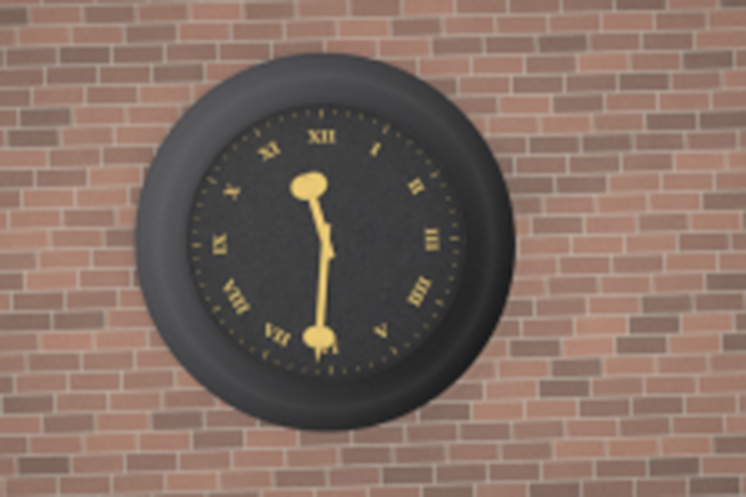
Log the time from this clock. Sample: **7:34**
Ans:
**11:31**
